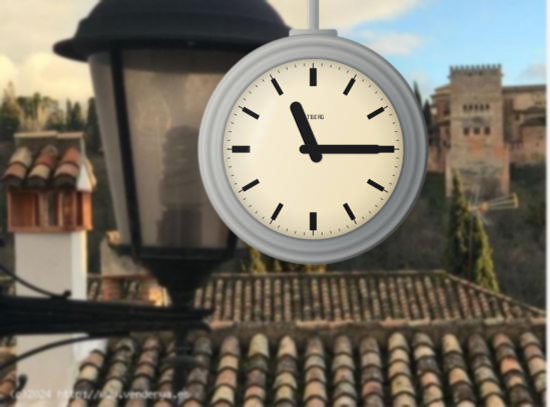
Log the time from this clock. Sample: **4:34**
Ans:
**11:15**
